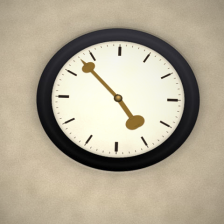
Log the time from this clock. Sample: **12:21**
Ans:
**4:53**
